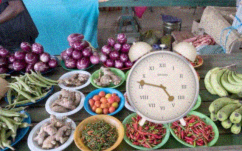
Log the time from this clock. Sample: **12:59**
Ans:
**4:47**
